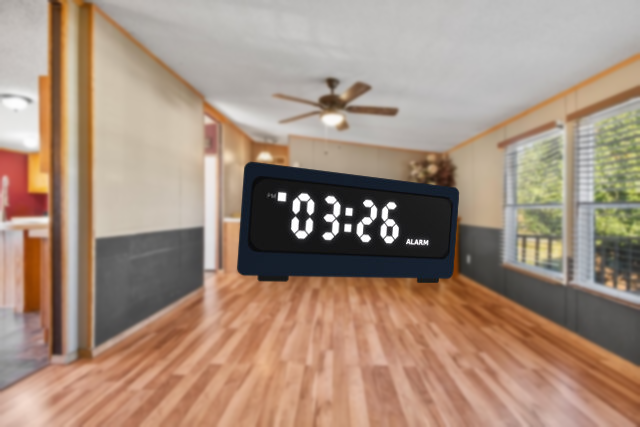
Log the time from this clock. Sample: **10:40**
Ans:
**3:26**
